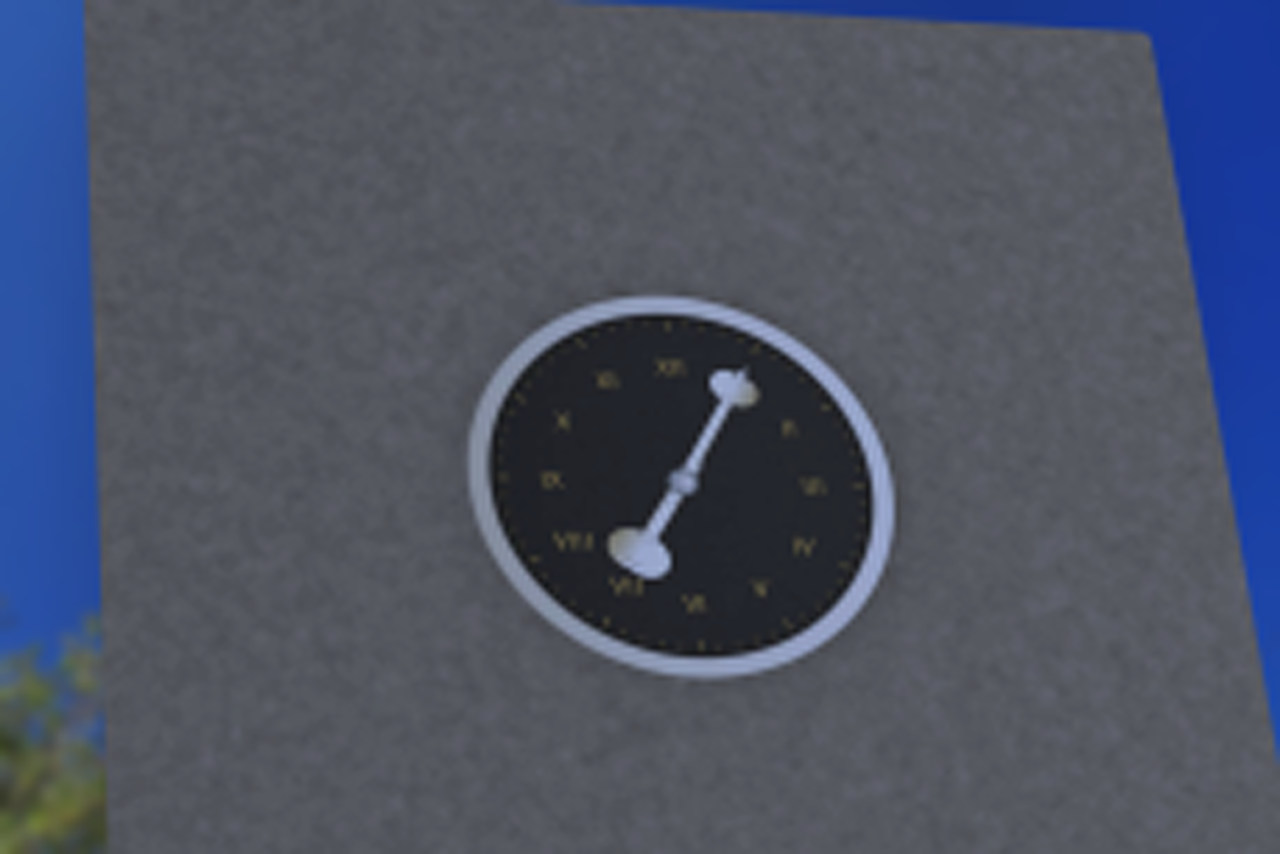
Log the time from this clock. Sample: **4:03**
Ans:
**7:05**
